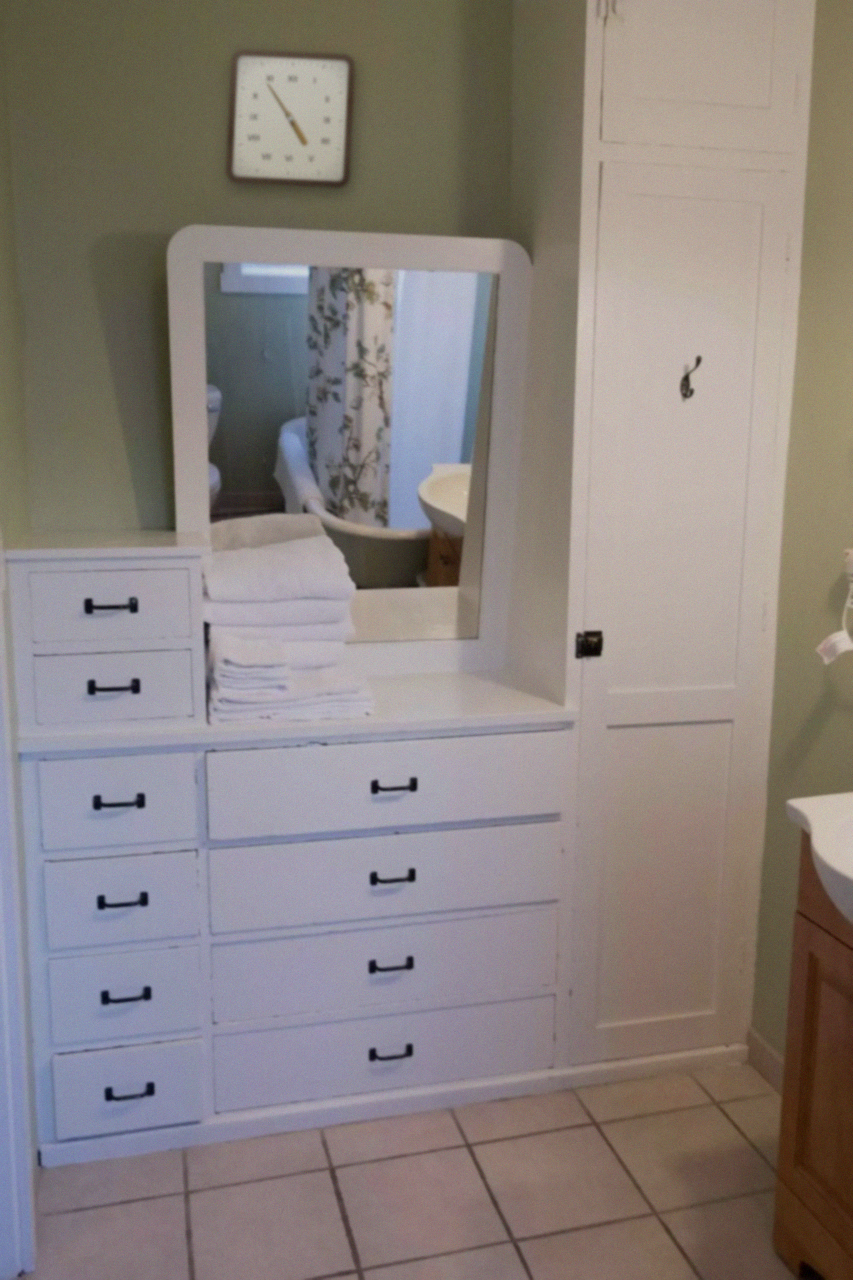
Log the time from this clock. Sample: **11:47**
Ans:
**4:54**
